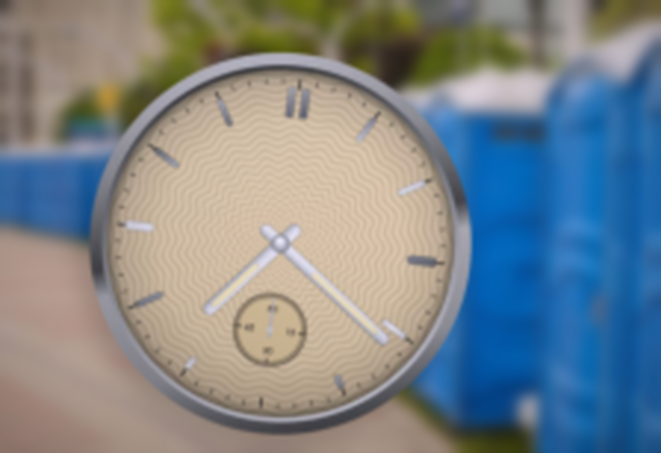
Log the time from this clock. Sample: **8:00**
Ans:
**7:21**
